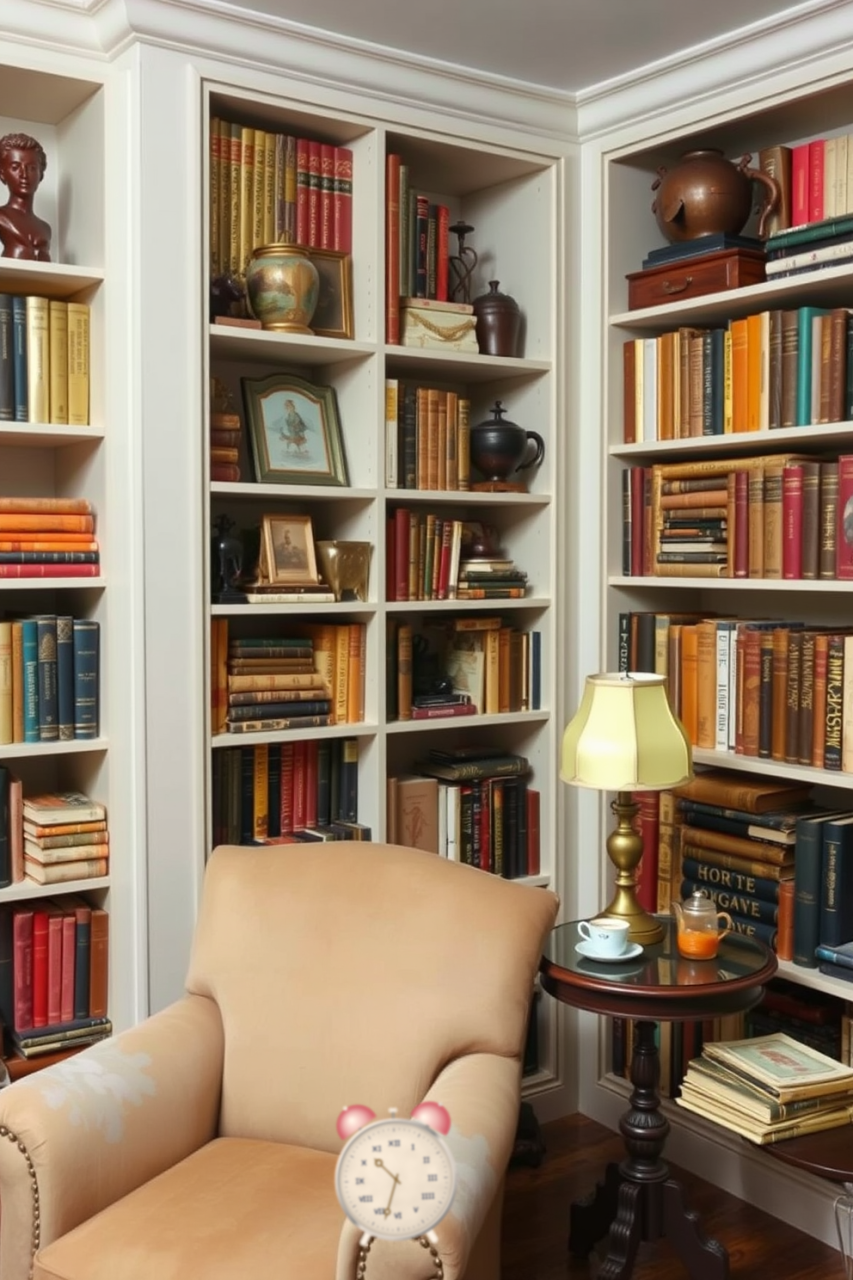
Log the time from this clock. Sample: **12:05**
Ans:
**10:33**
